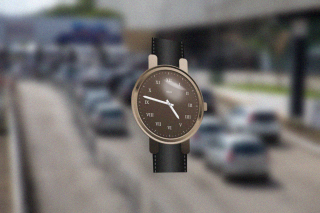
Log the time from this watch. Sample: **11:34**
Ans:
**4:47**
